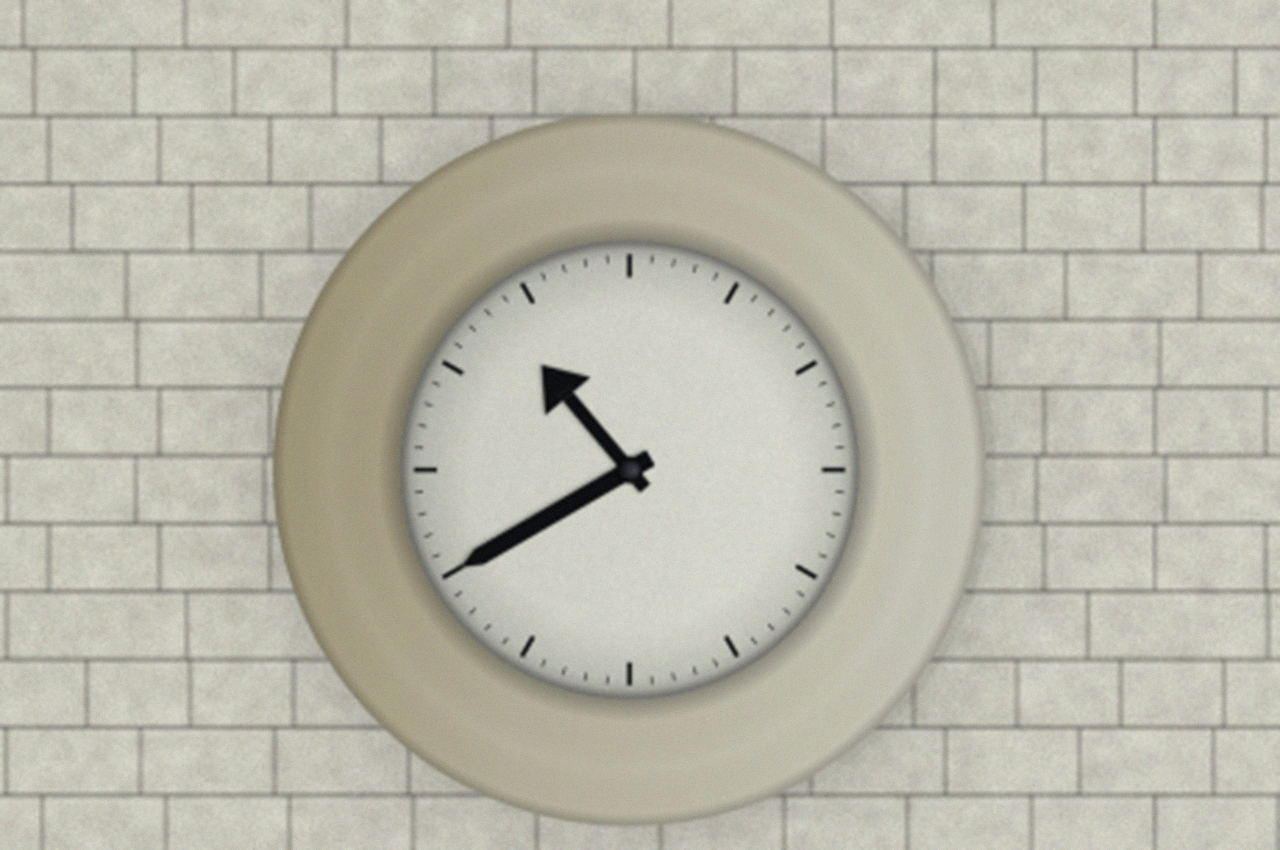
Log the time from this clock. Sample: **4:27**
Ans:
**10:40**
